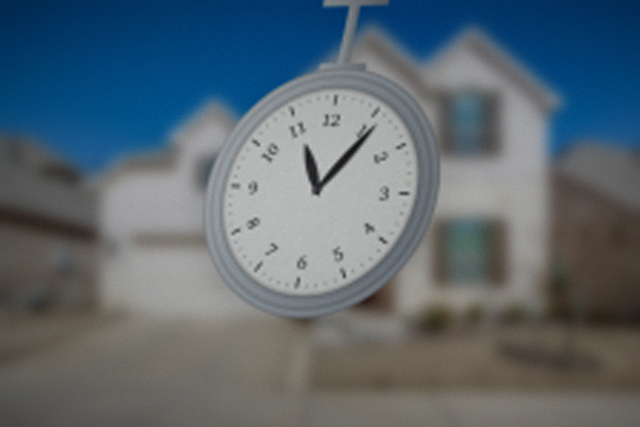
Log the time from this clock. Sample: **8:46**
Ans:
**11:06**
